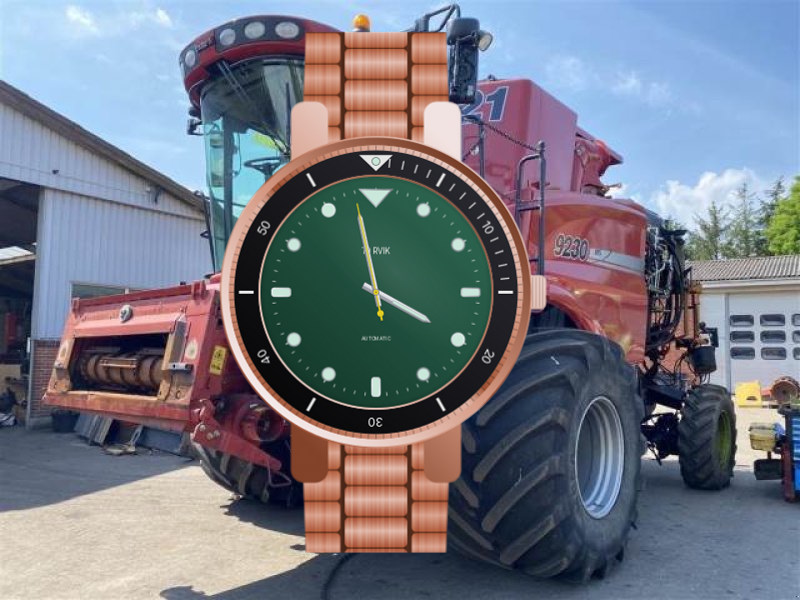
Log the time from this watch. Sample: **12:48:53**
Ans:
**3:57:58**
